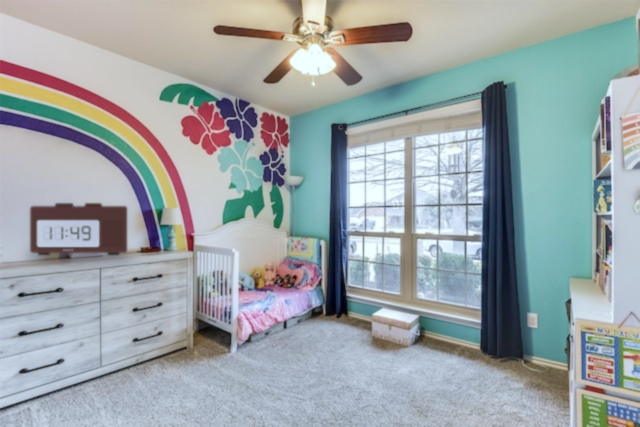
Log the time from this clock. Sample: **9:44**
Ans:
**11:49**
